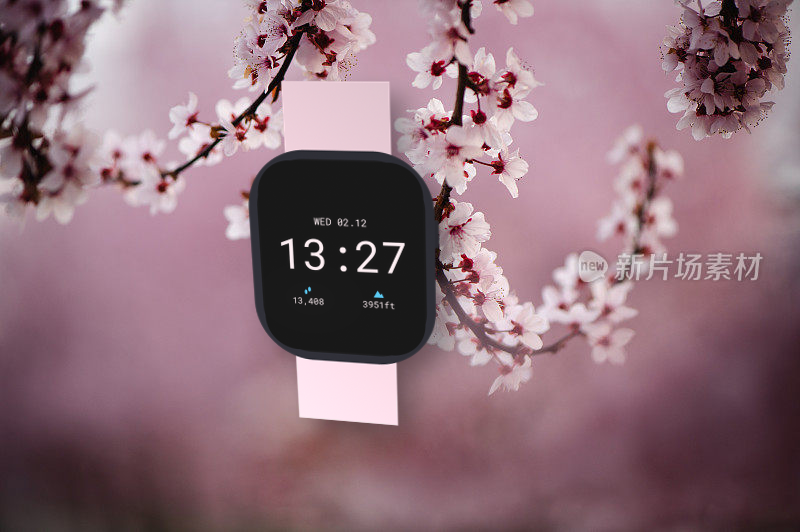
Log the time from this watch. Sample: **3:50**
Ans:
**13:27**
